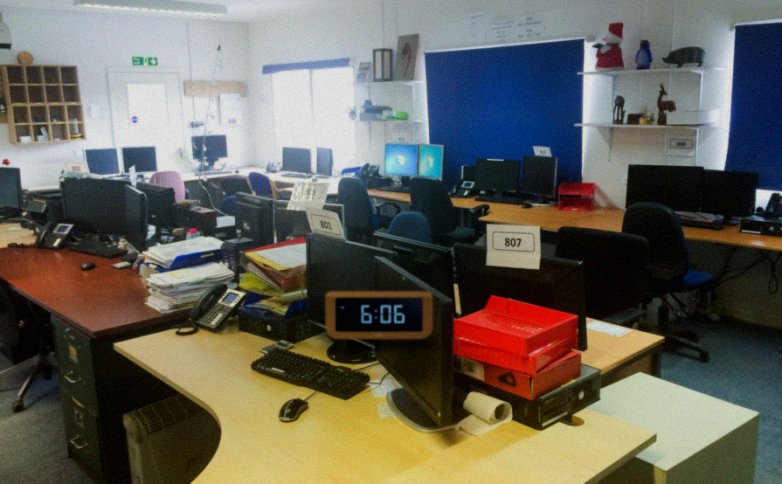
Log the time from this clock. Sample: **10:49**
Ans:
**6:06**
